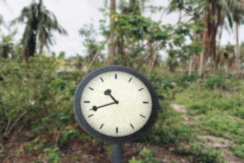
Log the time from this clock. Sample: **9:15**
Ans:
**10:42**
